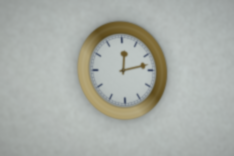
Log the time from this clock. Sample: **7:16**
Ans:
**12:13**
